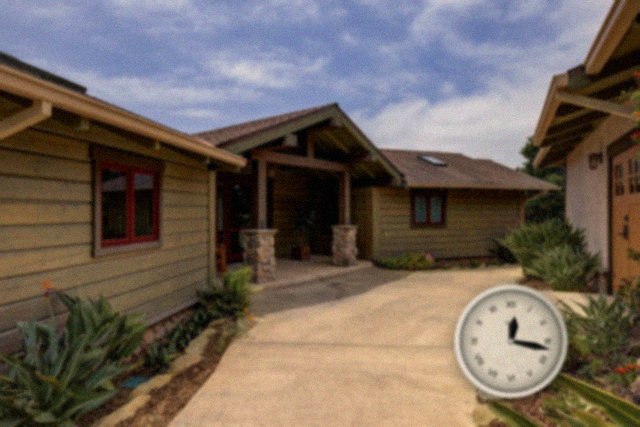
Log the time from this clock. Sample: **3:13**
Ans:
**12:17**
